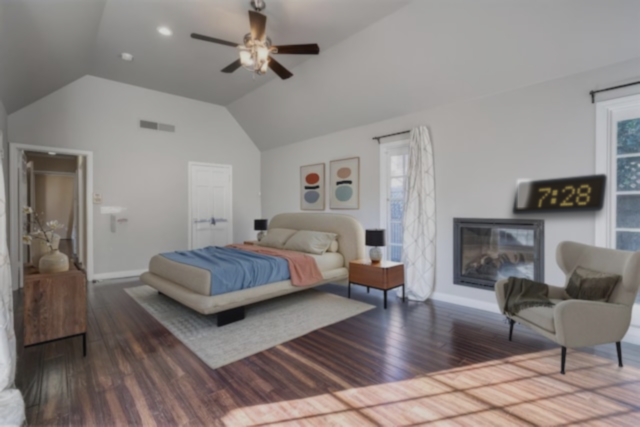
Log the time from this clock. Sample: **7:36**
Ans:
**7:28**
